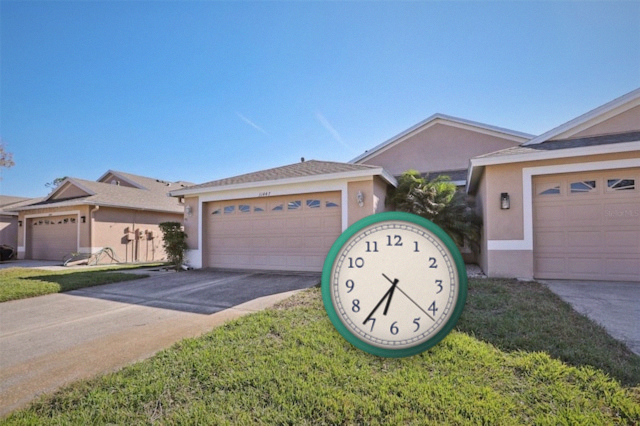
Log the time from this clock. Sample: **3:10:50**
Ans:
**6:36:22**
